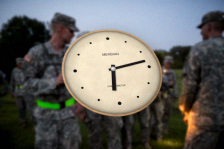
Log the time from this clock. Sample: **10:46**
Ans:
**6:13**
